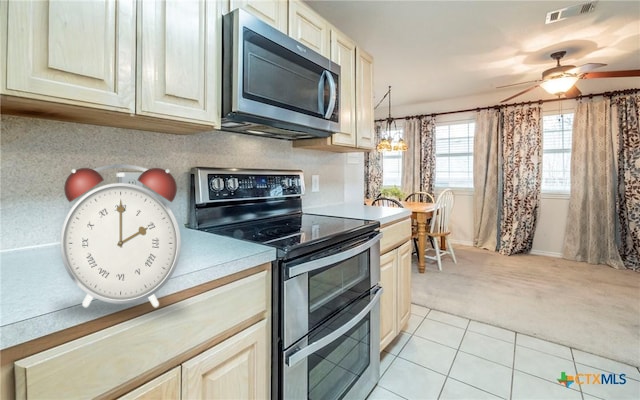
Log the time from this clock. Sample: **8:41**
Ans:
**2:00**
